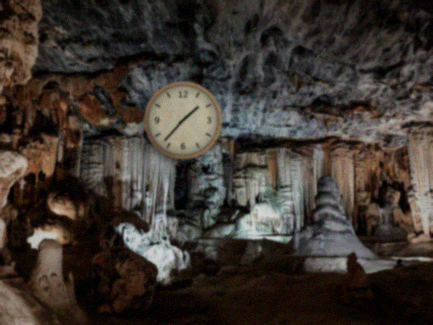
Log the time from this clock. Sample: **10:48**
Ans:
**1:37**
